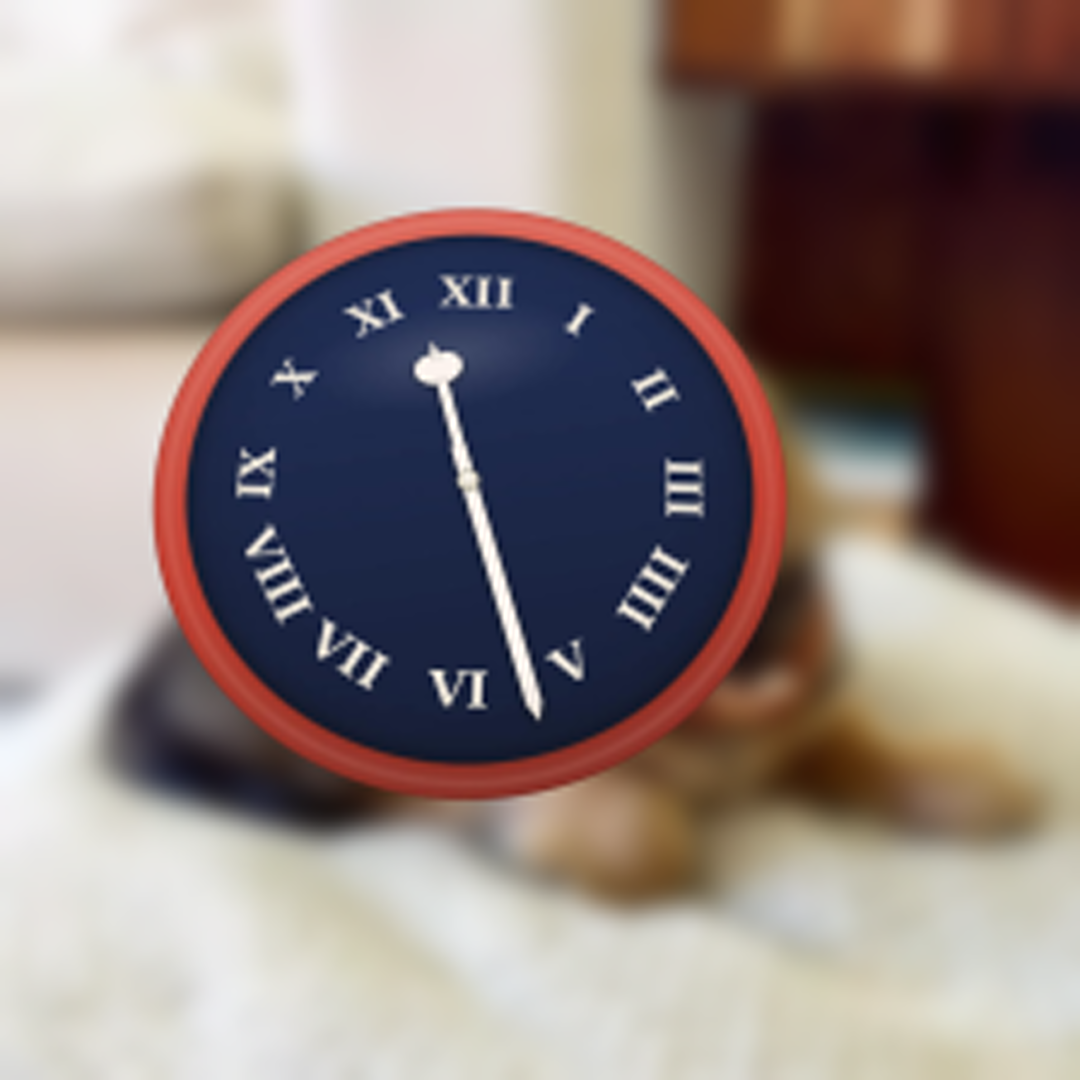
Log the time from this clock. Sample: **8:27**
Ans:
**11:27**
